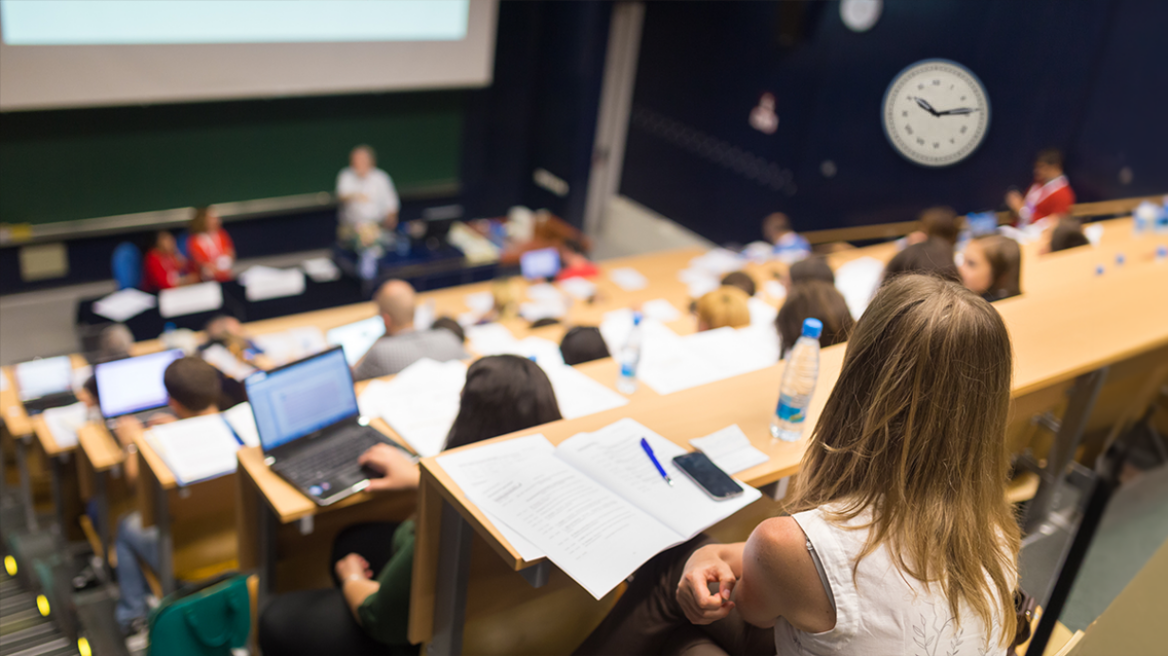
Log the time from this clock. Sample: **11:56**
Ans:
**10:14**
